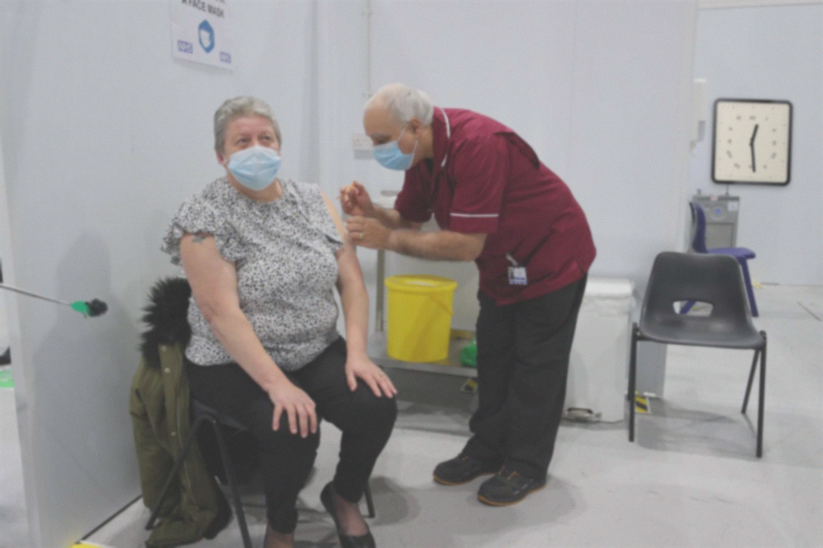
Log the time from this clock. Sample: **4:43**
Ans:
**12:29**
